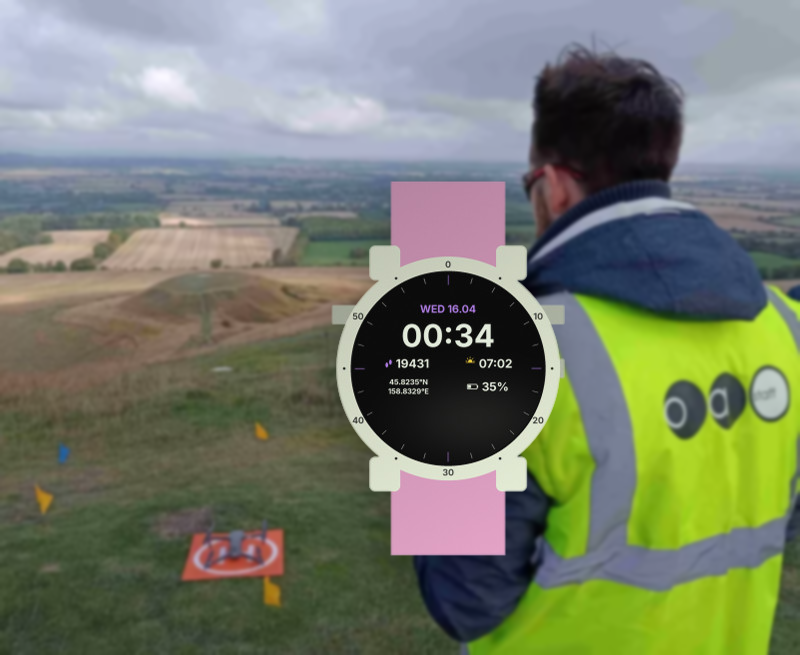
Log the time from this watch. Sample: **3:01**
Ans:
**0:34**
